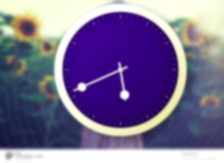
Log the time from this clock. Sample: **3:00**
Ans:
**5:41**
